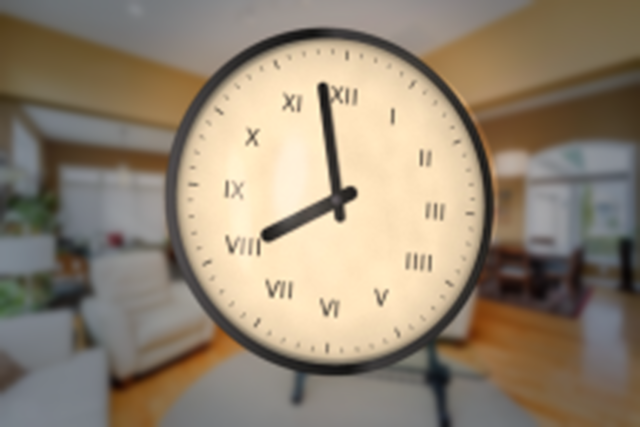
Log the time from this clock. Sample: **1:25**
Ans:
**7:58**
